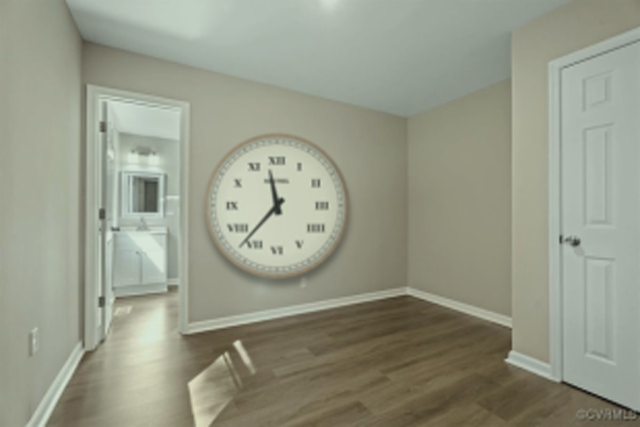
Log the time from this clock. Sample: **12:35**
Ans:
**11:37**
